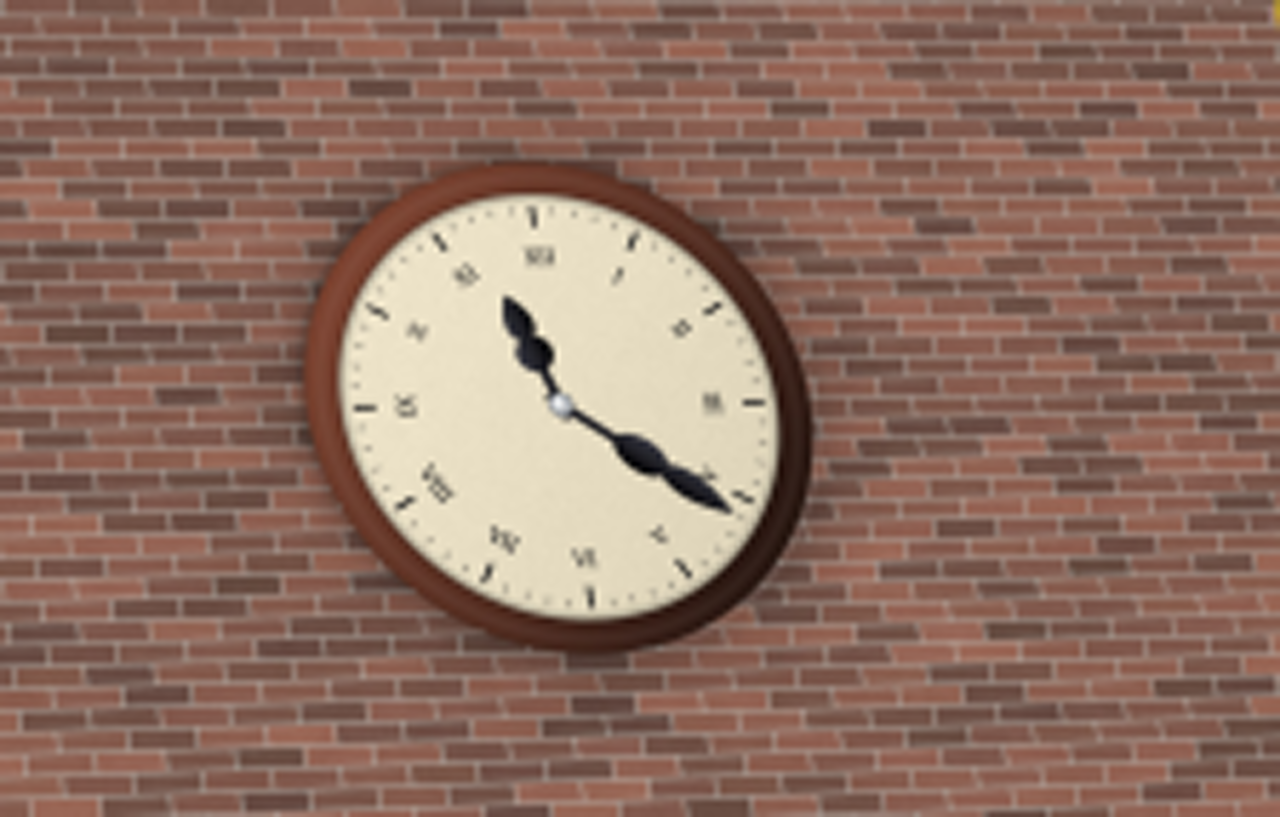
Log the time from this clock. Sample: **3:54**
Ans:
**11:21**
